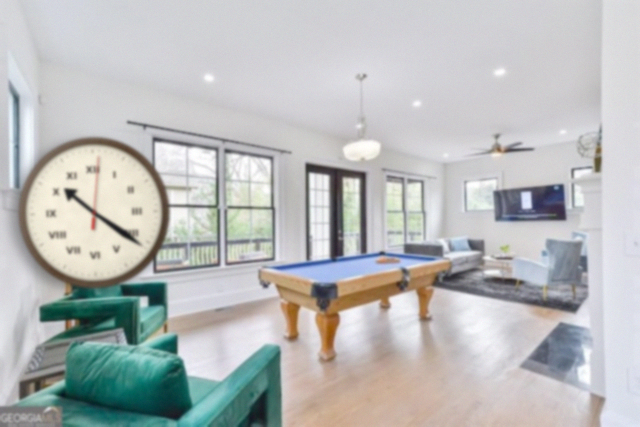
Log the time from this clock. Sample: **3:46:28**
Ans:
**10:21:01**
